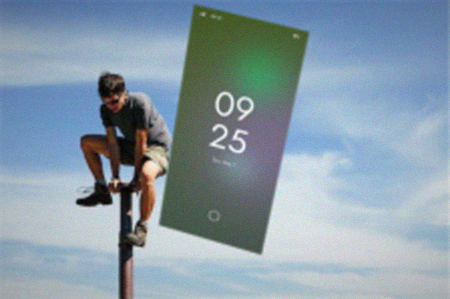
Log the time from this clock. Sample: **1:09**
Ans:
**9:25**
